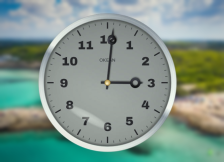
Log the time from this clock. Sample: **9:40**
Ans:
**3:01**
